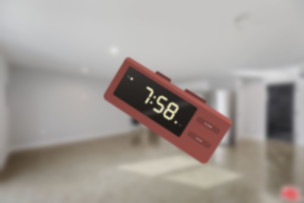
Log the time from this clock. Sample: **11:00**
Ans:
**7:58**
